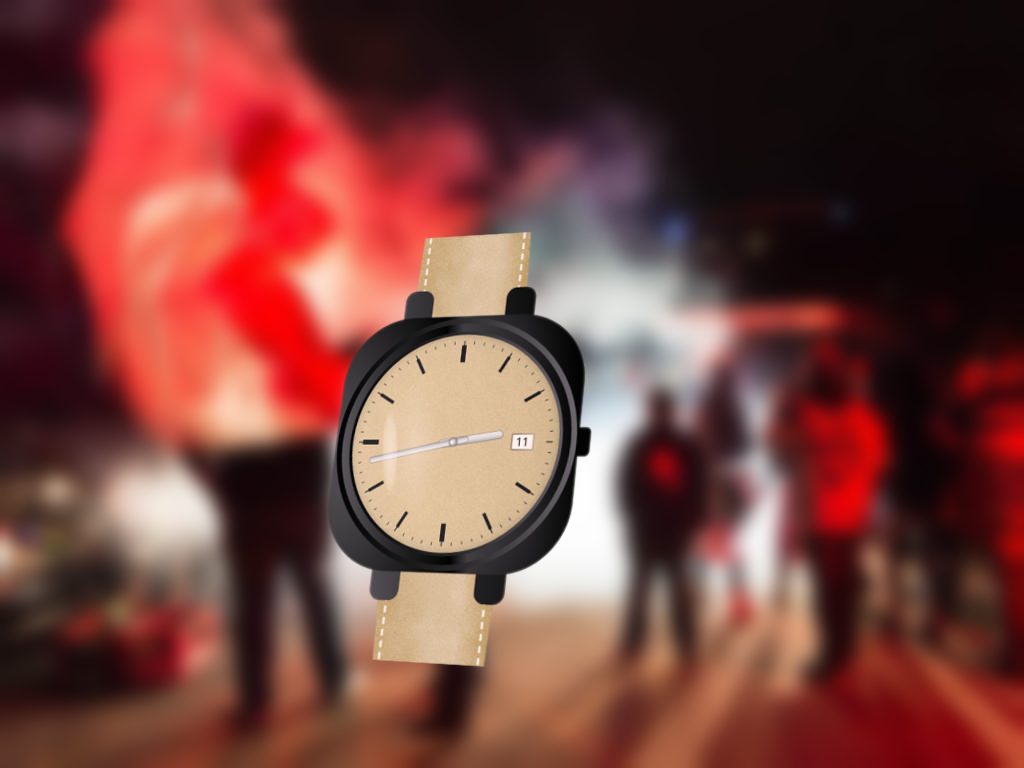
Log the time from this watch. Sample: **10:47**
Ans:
**2:43**
